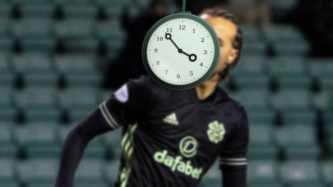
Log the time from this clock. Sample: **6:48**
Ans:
**3:53**
